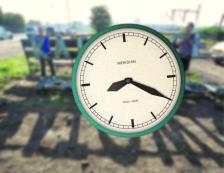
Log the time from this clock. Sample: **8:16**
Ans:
**8:20**
